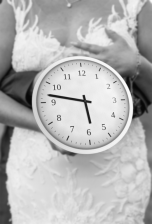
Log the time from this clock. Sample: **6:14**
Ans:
**5:47**
